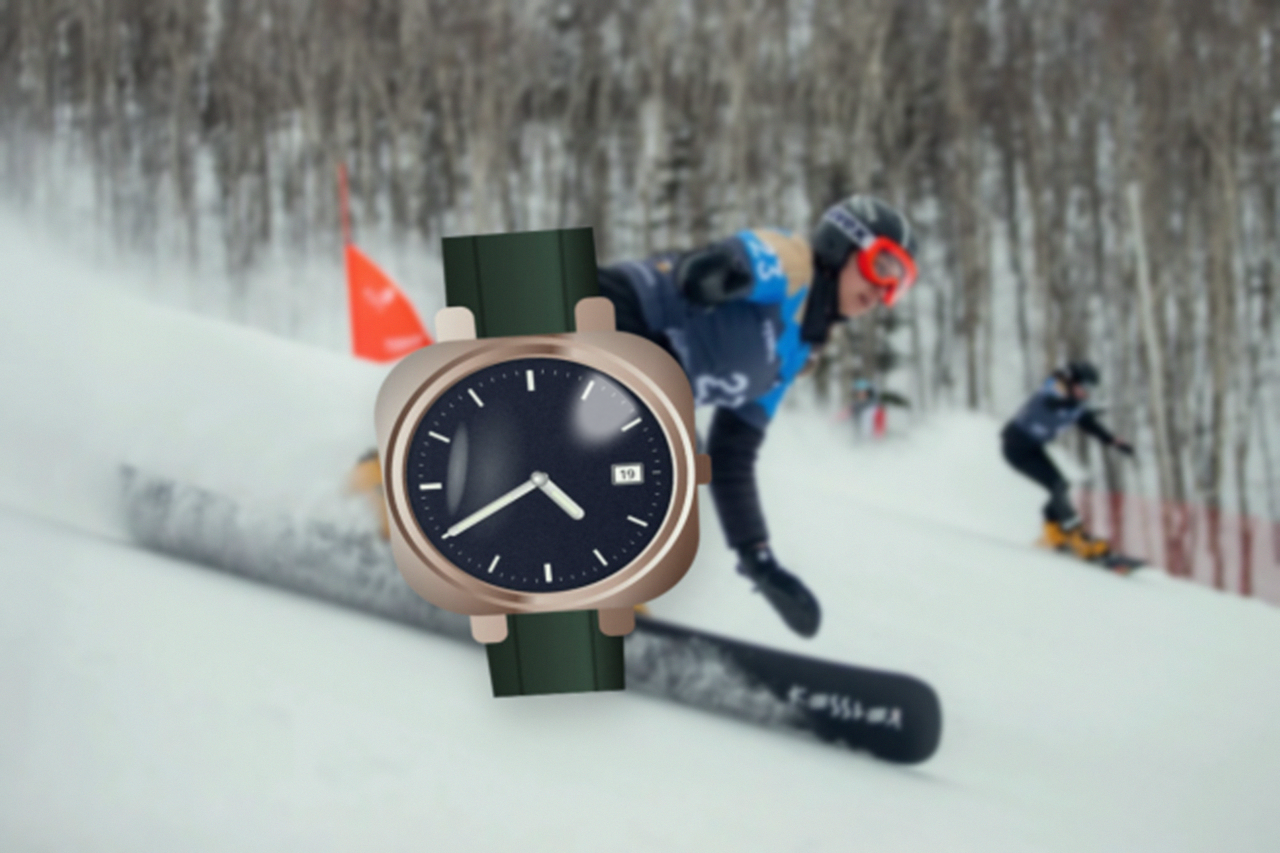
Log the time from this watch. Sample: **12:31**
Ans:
**4:40**
